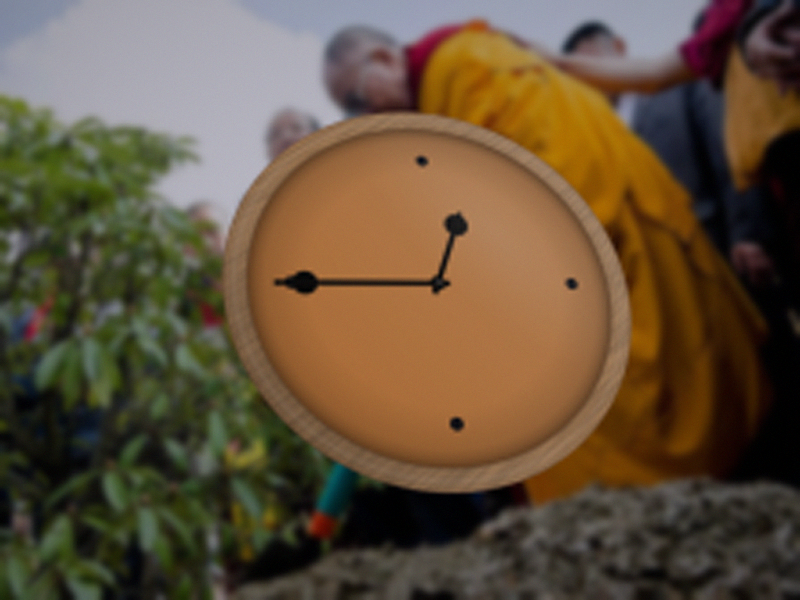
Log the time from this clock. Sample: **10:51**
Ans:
**12:45**
